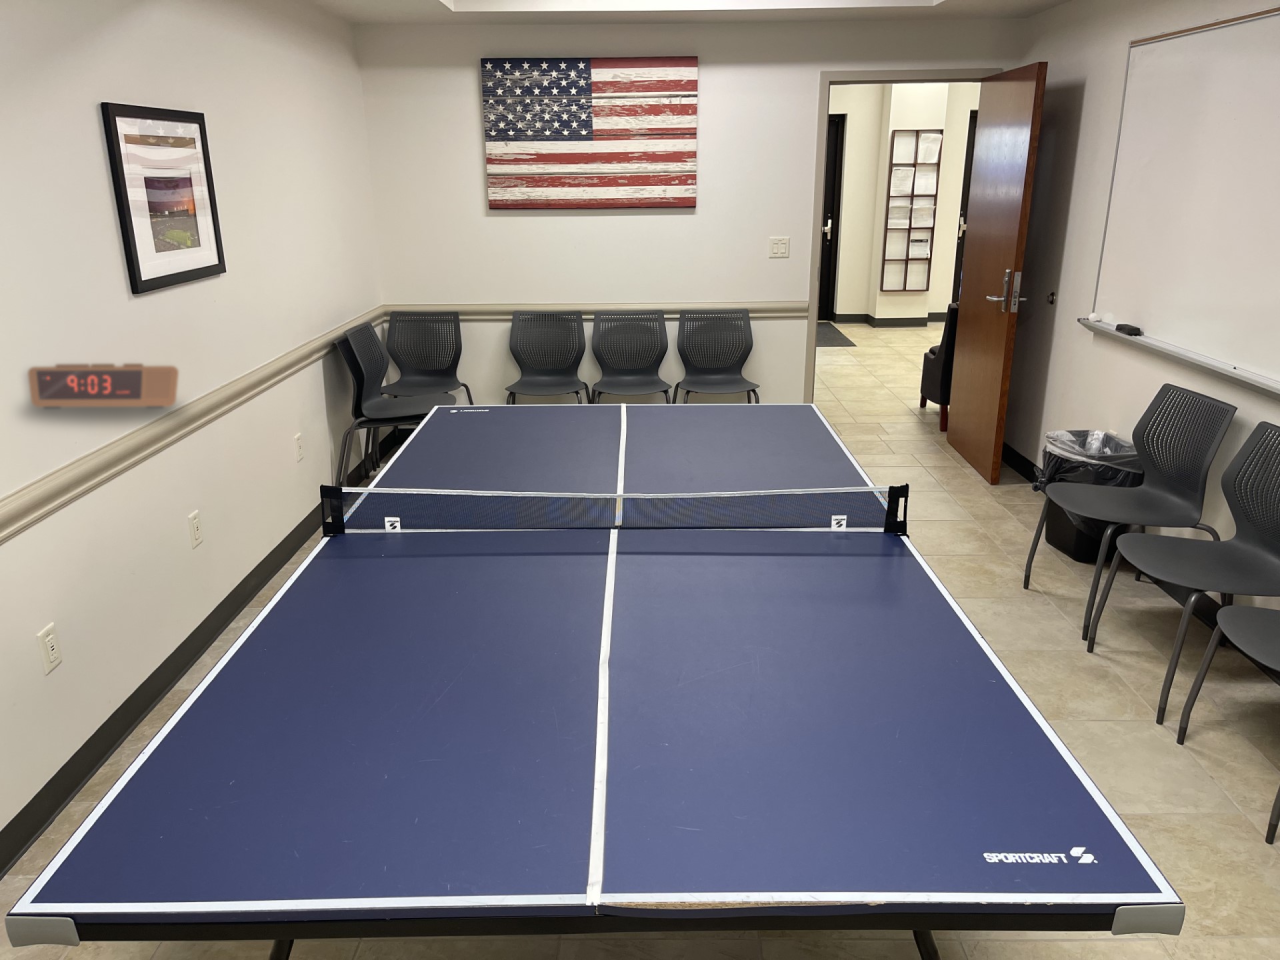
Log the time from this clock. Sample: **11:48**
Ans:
**9:03**
